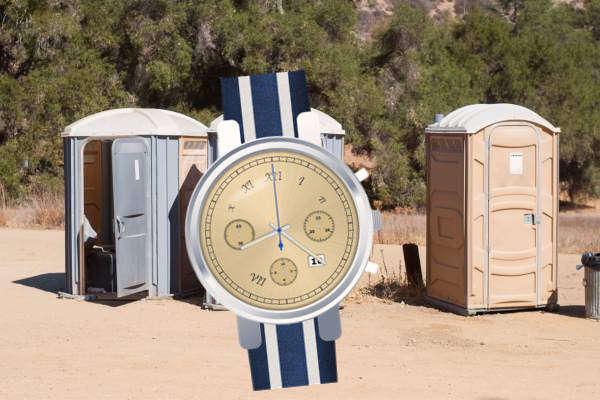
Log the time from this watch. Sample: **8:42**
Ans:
**8:22**
